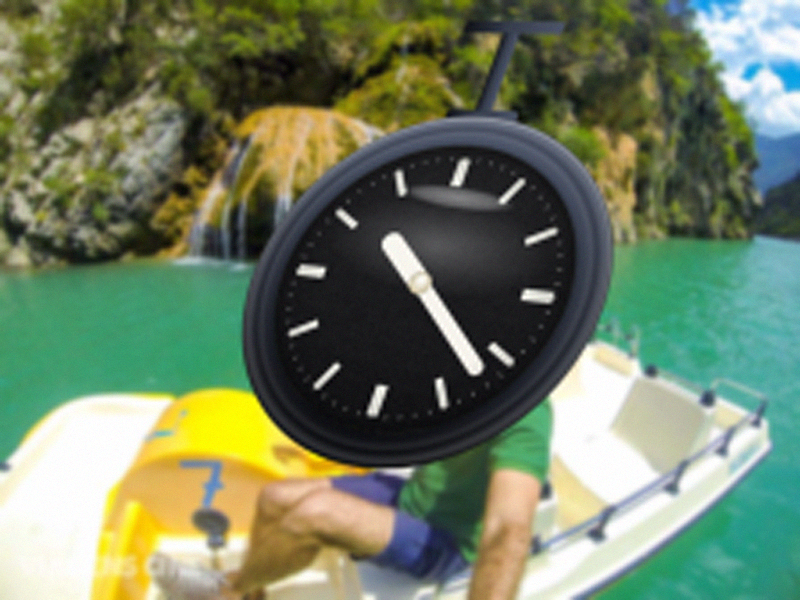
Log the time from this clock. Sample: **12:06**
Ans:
**10:22**
